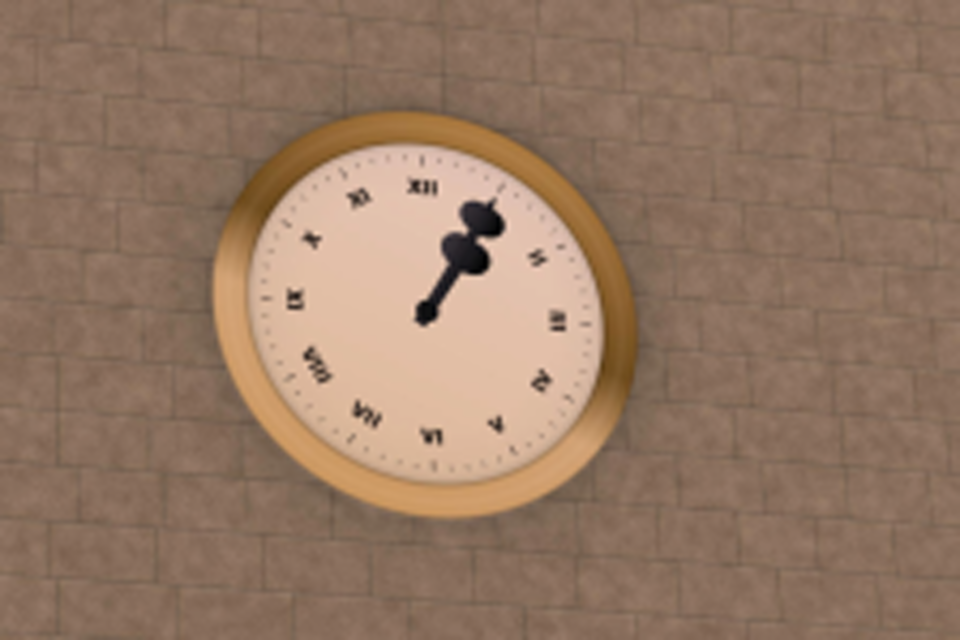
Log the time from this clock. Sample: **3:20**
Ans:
**1:05**
